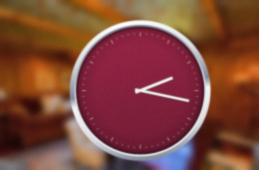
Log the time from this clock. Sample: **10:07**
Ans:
**2:17**
